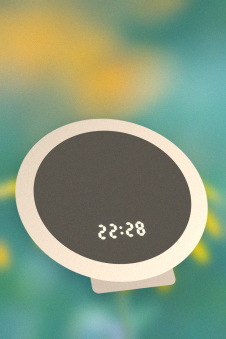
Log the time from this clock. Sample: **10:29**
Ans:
**22:28**
